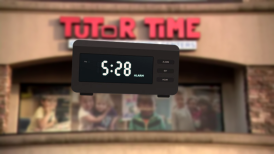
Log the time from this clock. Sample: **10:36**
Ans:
**5:28**
